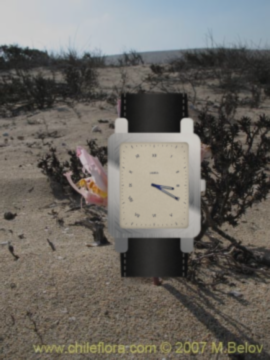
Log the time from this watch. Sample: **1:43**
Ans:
**3:20**
